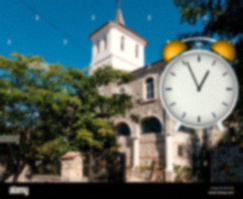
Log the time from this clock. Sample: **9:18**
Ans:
**12:56**
